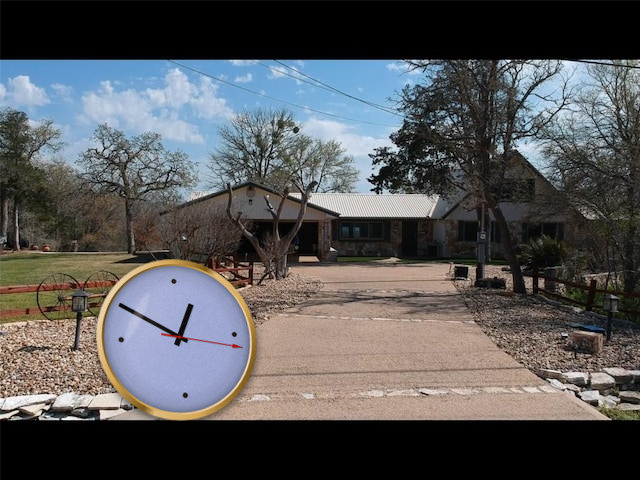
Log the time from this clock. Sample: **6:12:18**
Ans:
**12:50:17**
